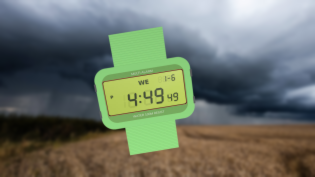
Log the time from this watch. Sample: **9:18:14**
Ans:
**4:49:49**
